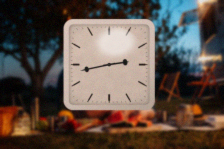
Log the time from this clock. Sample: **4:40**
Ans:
**2:43**
